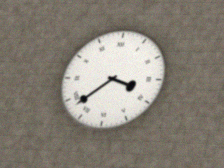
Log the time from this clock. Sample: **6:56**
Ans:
**3:38**
